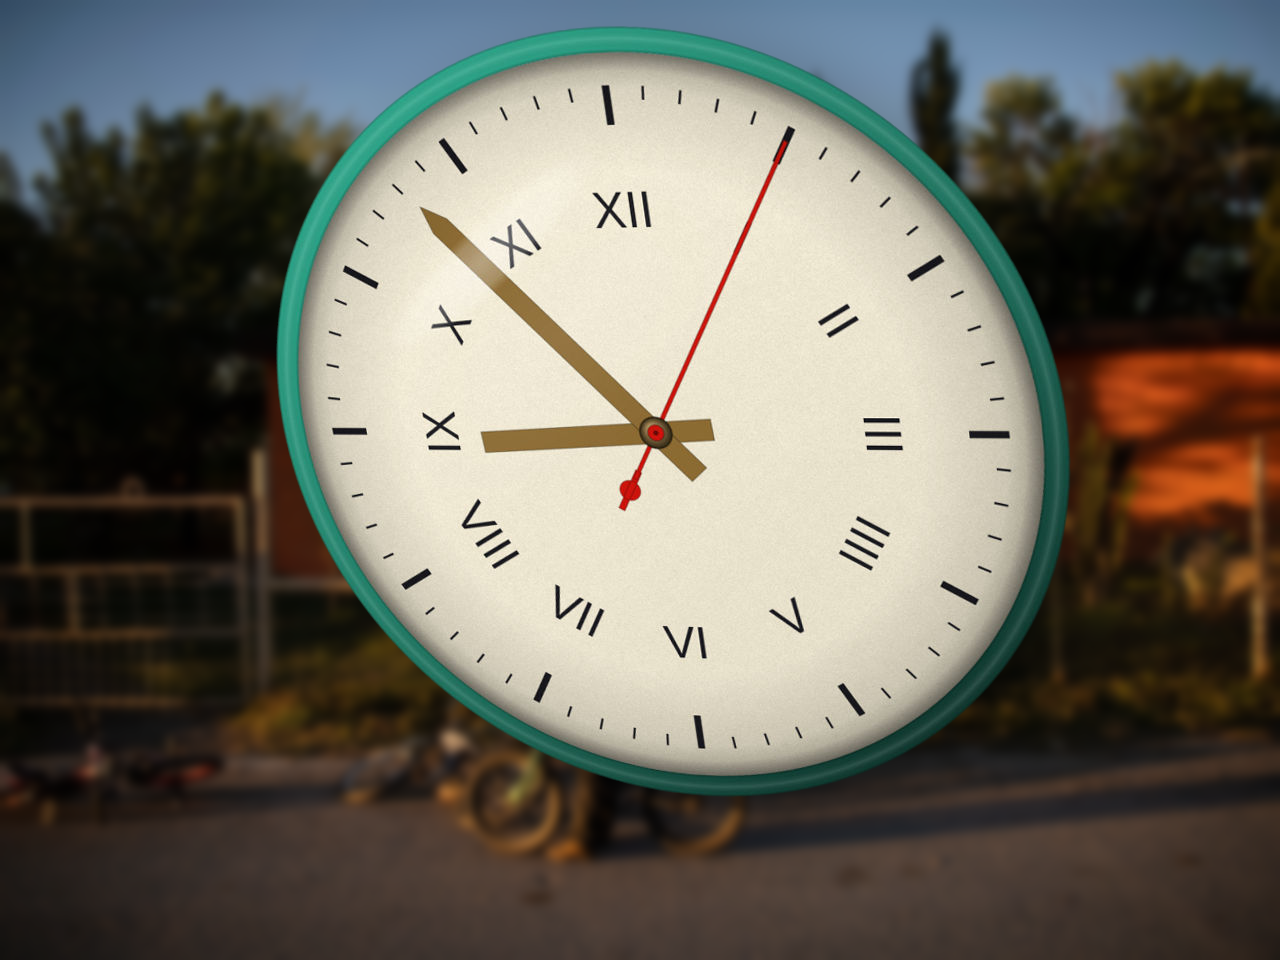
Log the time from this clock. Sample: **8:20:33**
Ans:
**8:53:05**
